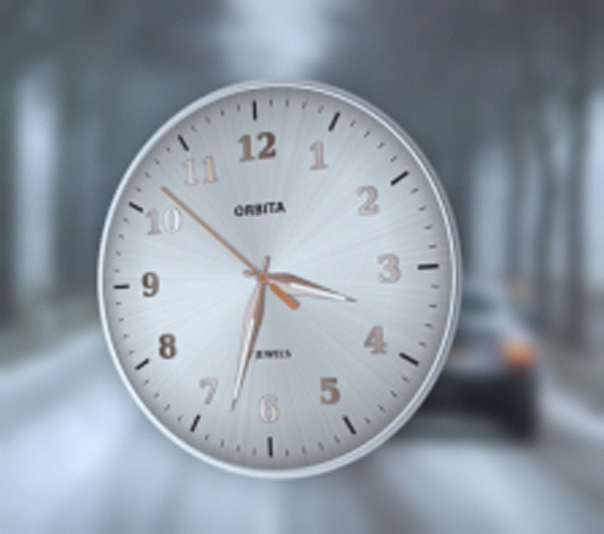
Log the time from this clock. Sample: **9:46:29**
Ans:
**3:32:52**
